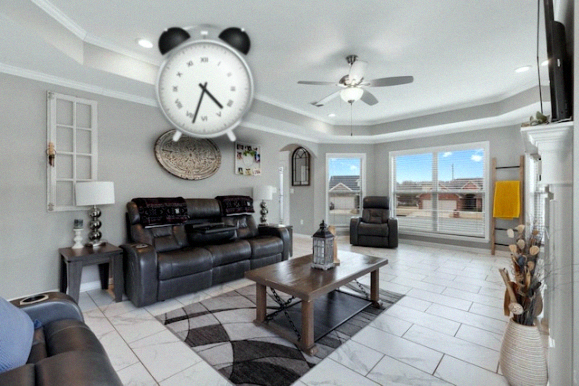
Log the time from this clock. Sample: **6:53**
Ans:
**4:33**
